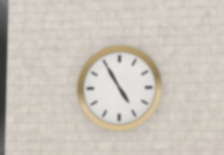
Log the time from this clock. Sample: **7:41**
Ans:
**4:55**
